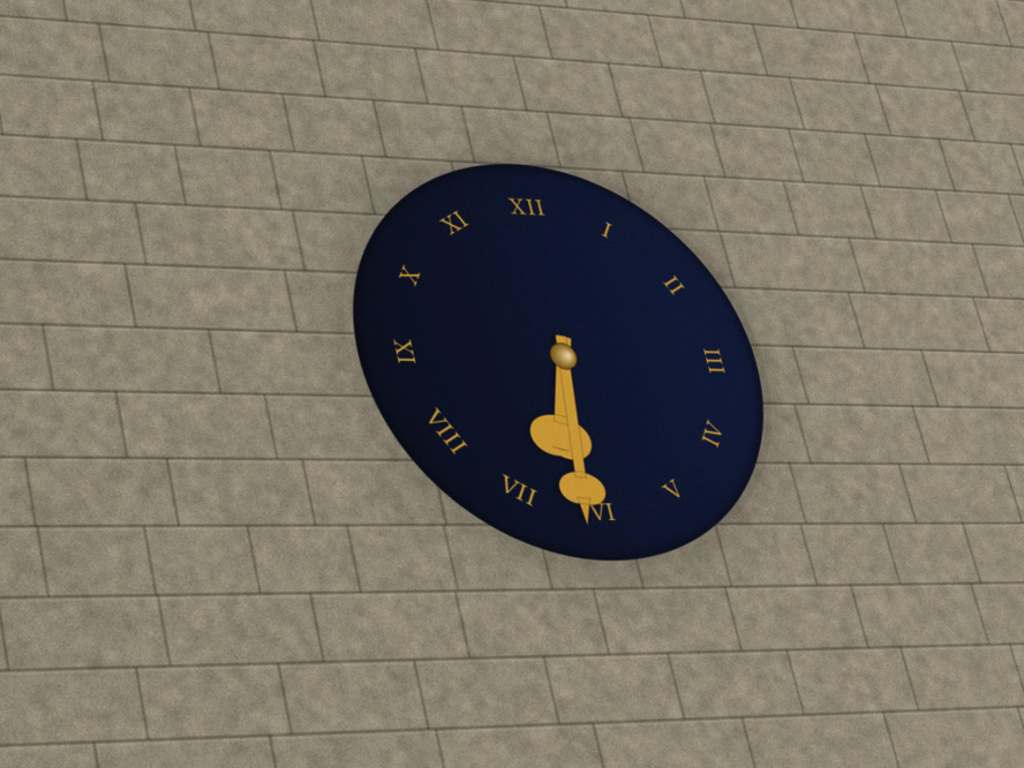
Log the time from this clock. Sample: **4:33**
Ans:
**6:31**
